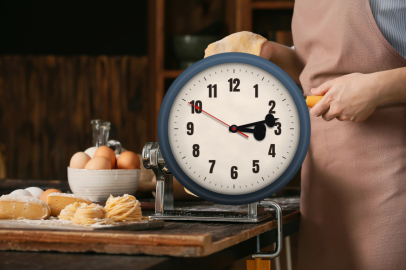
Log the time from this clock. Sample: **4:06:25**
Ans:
**3:12:50**
